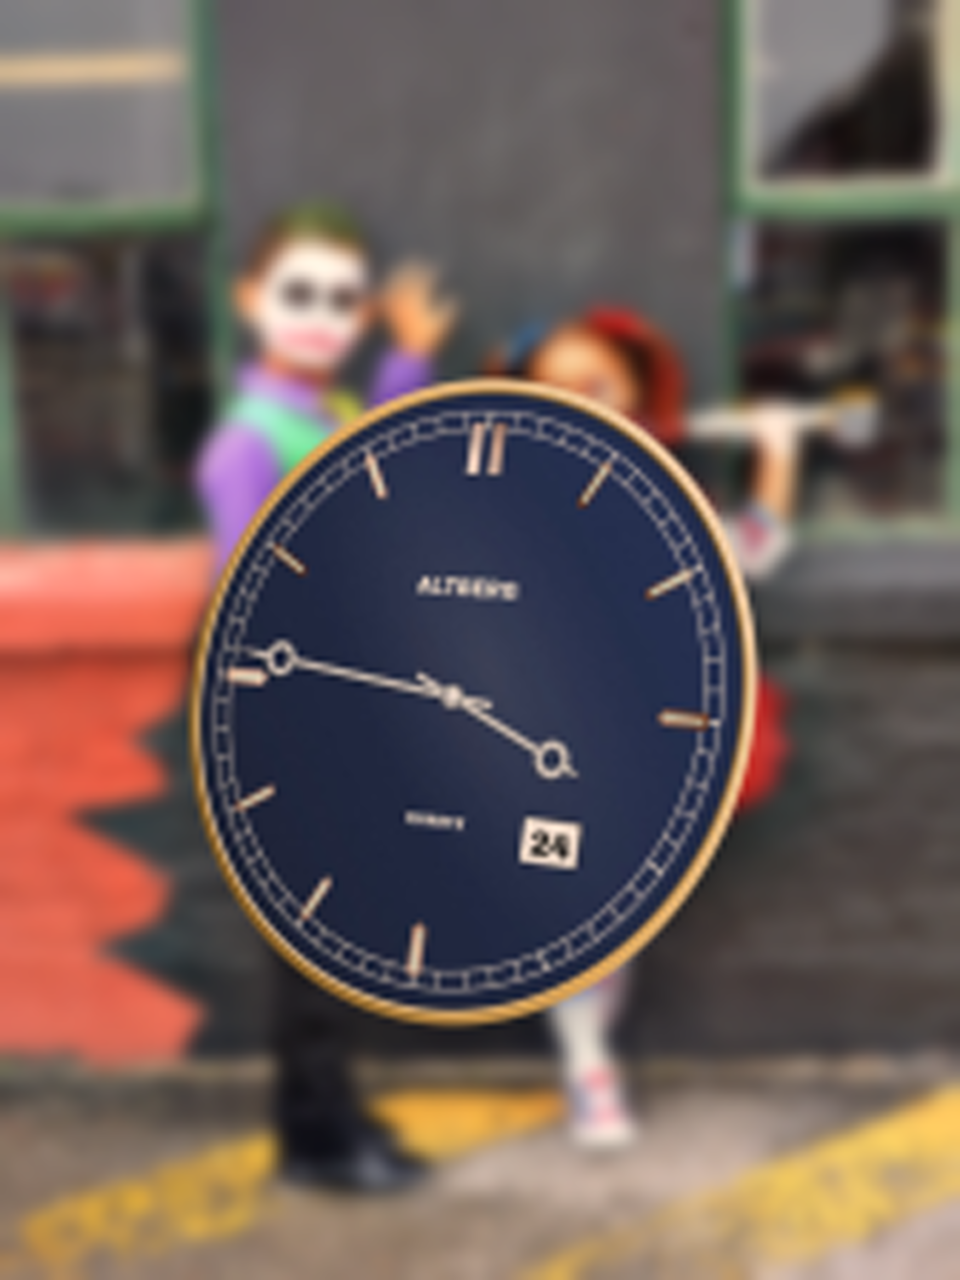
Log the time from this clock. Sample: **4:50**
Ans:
**3:46**
